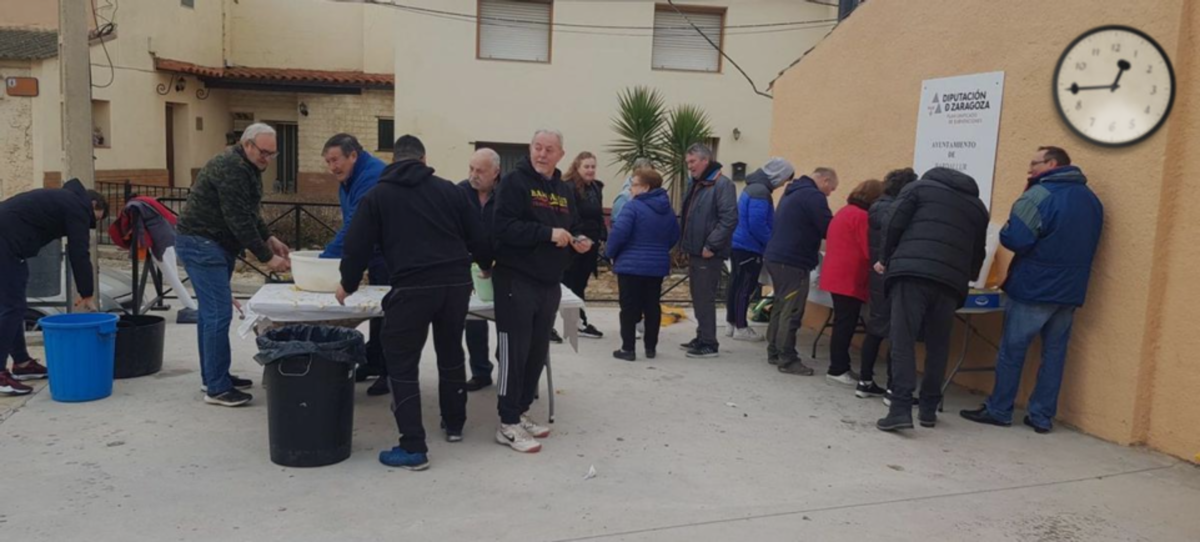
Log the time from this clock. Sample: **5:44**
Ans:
**12:44**
